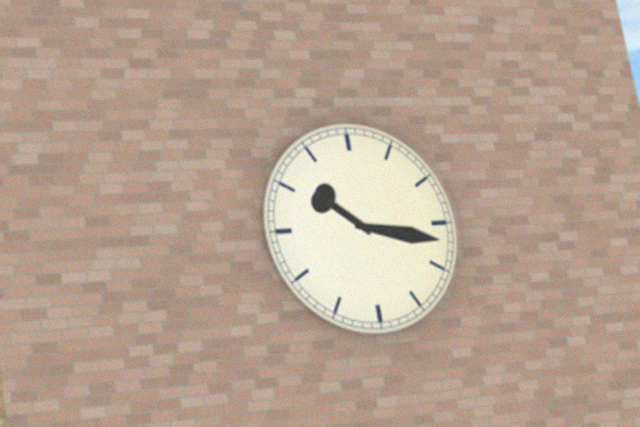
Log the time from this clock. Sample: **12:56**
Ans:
**10:17**
